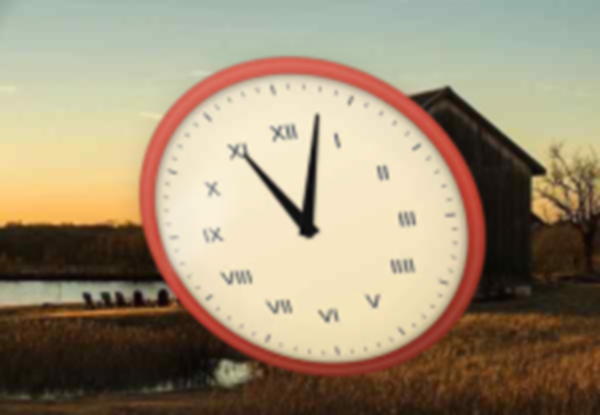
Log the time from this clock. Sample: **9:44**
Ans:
**11:03**
